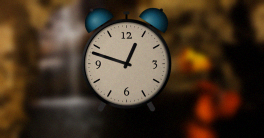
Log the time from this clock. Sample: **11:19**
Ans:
**12:48**
